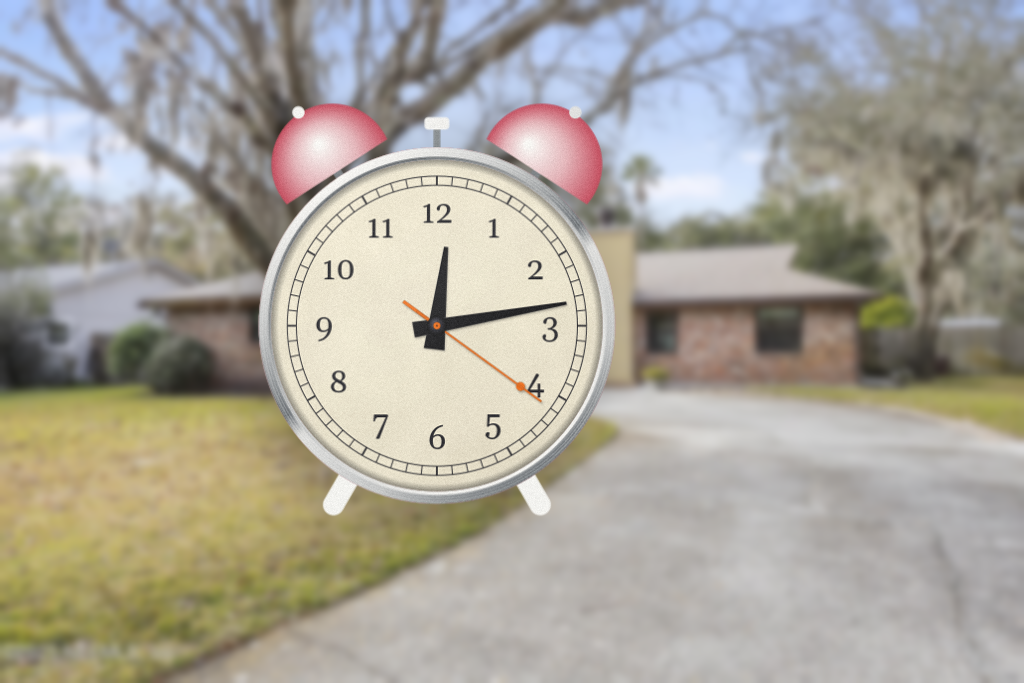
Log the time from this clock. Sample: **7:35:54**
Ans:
**12:13:21**
